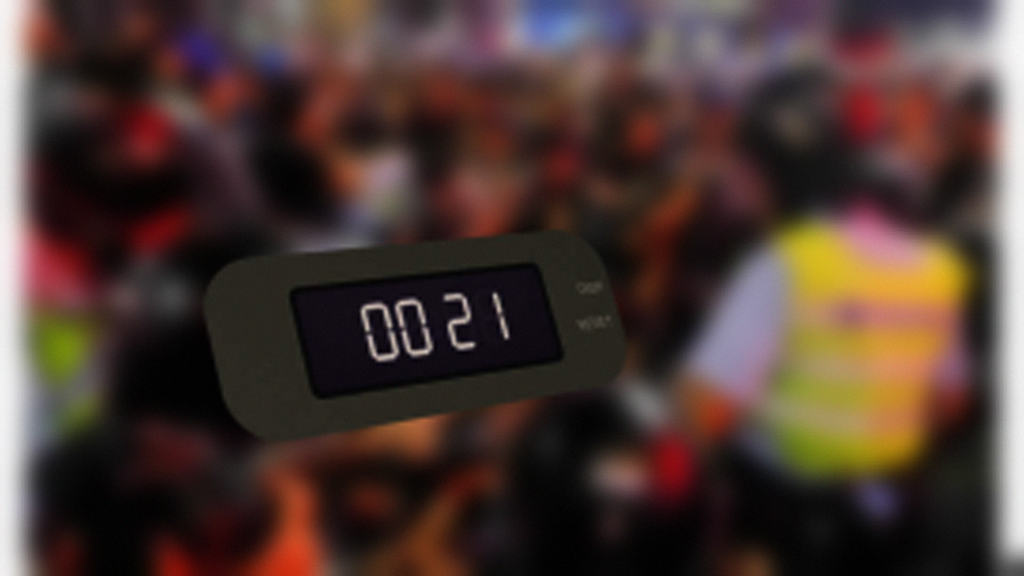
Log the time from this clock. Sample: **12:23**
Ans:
**0:21**
